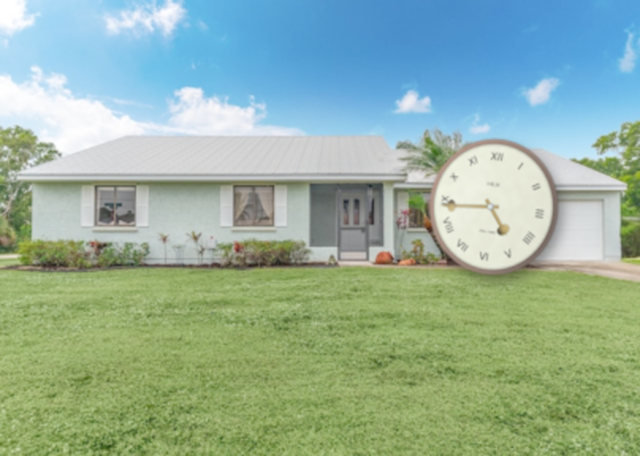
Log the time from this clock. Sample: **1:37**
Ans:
**4:44**
